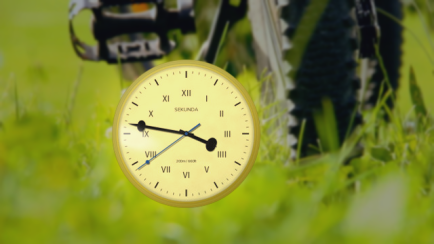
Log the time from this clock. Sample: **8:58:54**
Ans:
**3:46:39**
